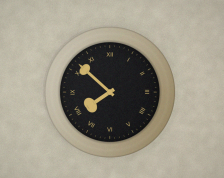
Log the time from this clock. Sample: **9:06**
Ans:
**7:52**
